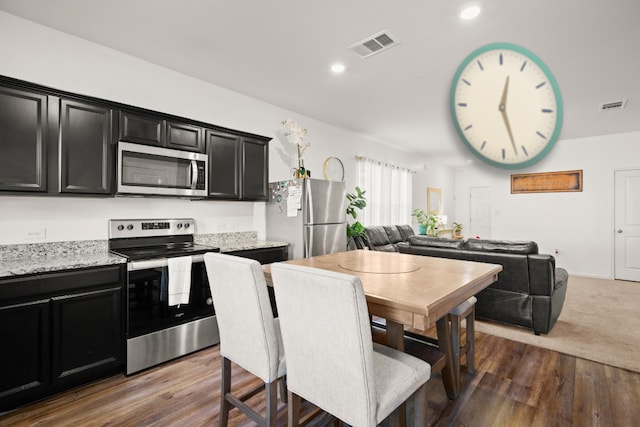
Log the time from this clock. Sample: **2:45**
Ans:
**12:27**
